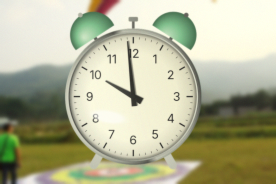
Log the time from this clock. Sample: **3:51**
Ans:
**9:59**
